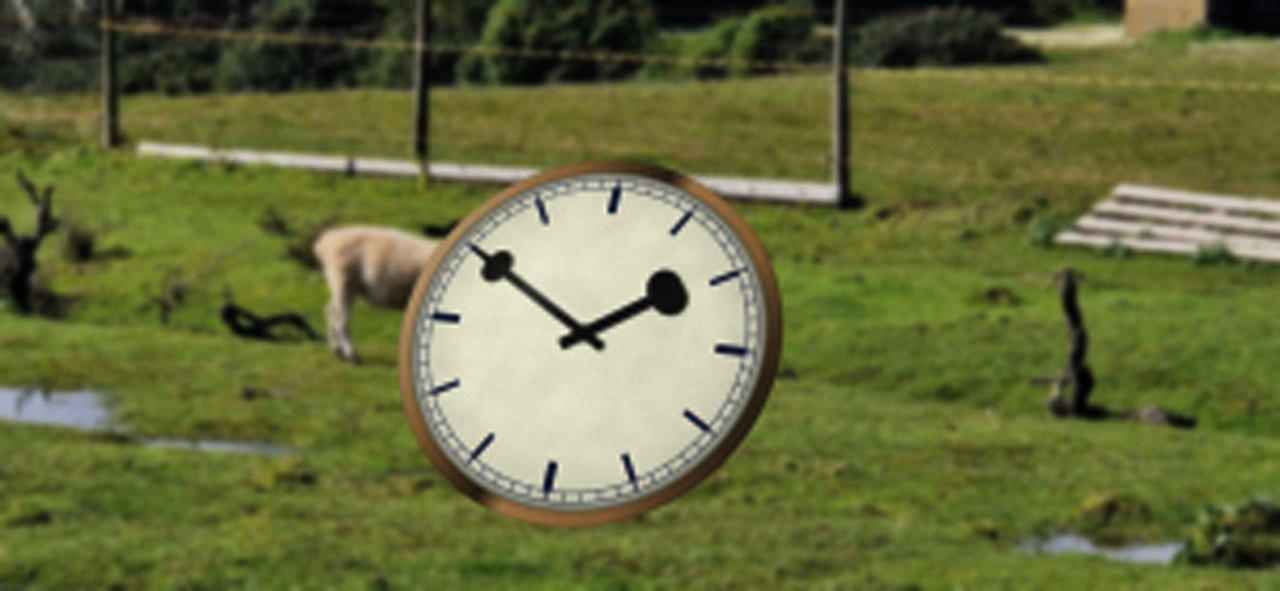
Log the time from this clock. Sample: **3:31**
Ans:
**1:50**
